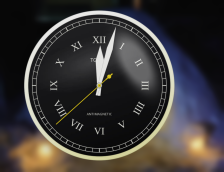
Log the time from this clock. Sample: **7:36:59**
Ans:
**12:02:38**
